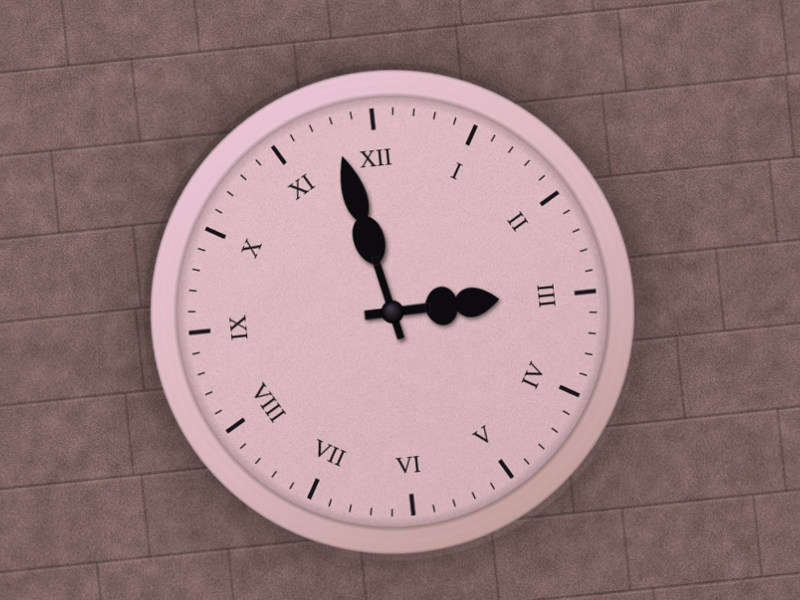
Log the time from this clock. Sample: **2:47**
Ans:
**2:58**
